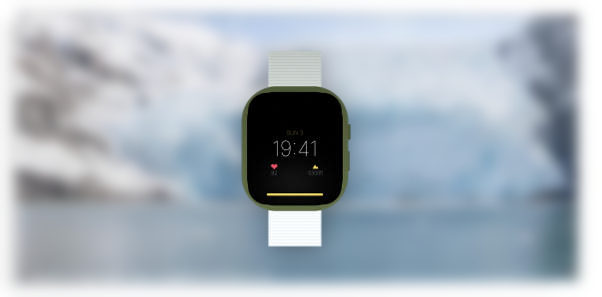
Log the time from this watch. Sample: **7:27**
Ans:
**19:41**
